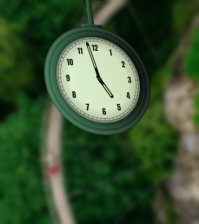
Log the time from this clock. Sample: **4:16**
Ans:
**4:58**
